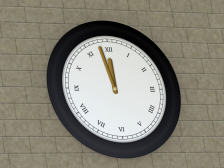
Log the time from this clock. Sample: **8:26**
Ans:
**11:58**
